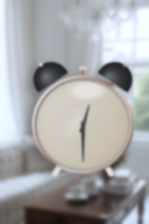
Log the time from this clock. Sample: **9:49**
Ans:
**12:30**
